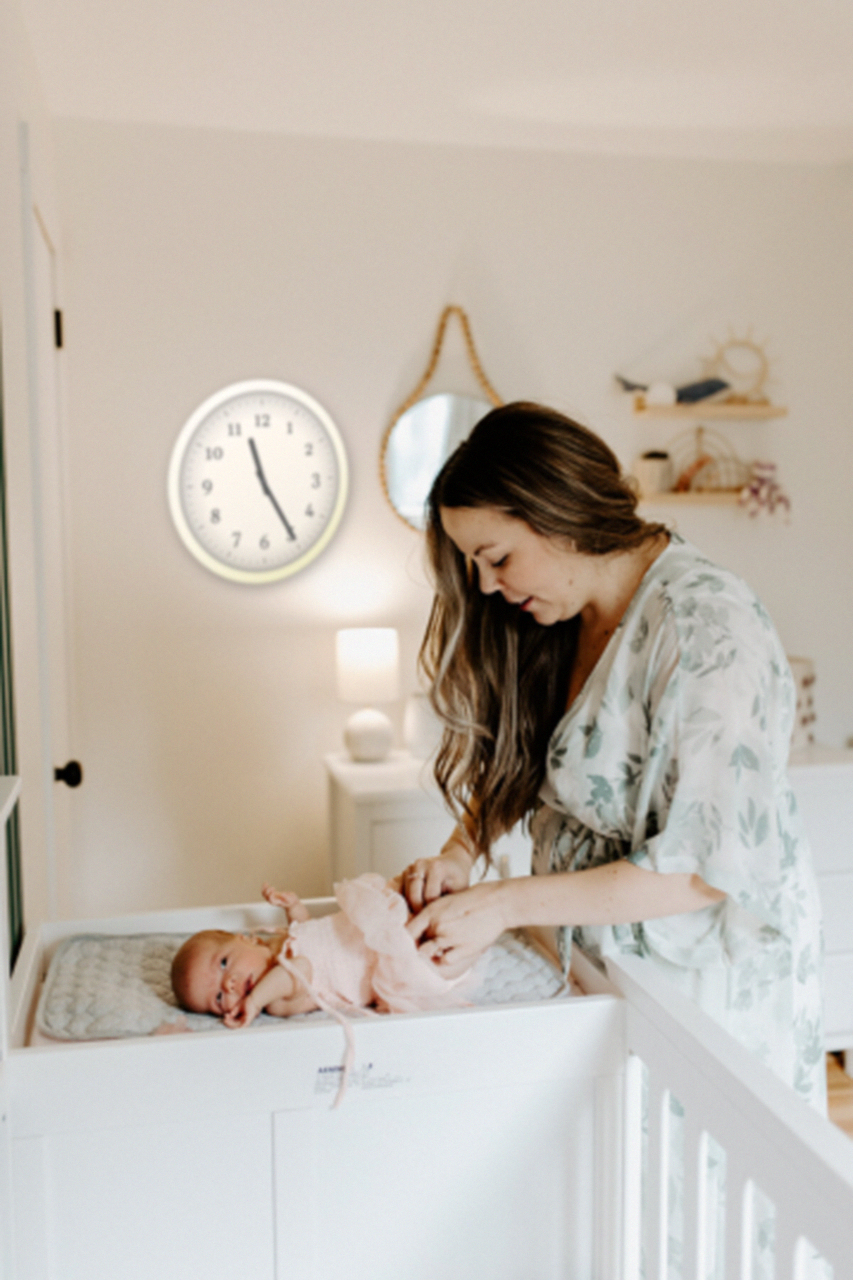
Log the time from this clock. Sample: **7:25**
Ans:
**11:25**
